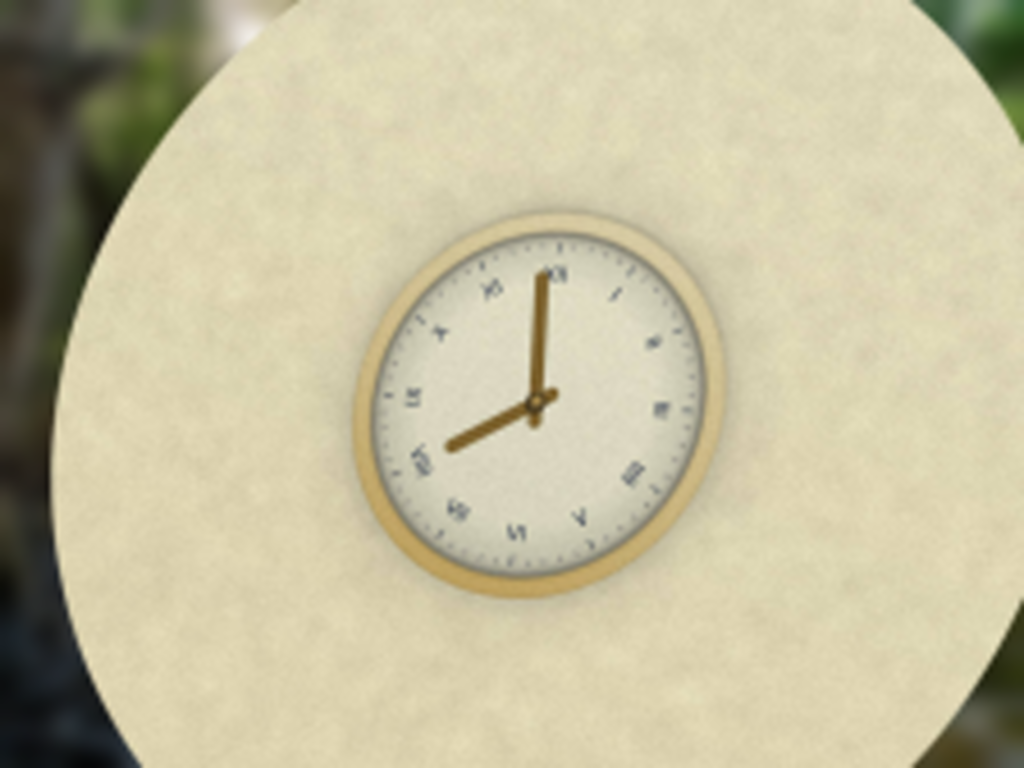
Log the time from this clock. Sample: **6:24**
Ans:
**7:59**
